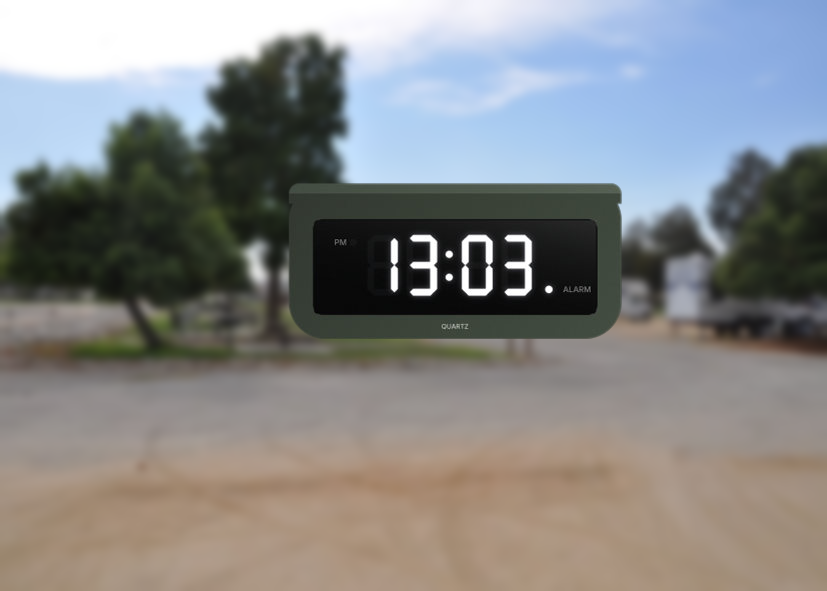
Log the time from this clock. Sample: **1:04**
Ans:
**13:03**
